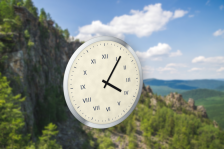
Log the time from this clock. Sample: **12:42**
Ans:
**4:06**
